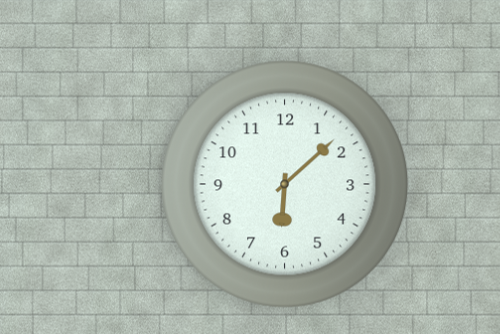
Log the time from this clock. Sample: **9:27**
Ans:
**6:08**
